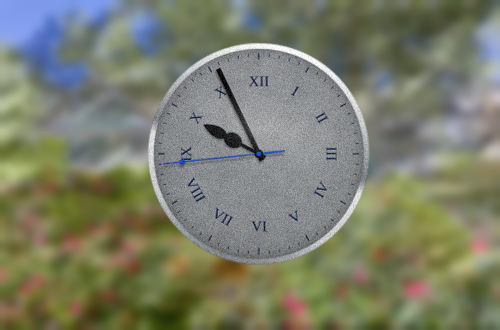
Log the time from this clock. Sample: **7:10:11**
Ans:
**9:55:44**
